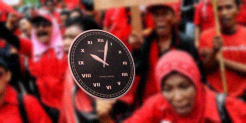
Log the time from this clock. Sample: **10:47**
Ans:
**10:03**
